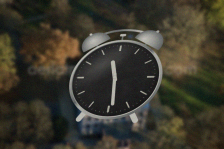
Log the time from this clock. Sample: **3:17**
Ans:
**11:29**
